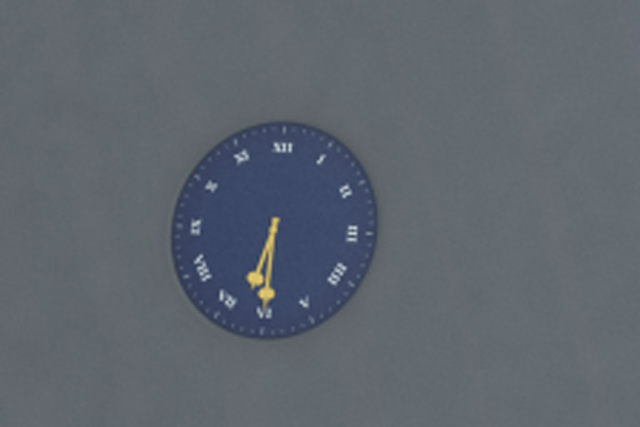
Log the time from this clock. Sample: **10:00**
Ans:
**6:30**
